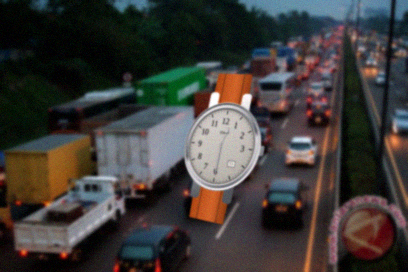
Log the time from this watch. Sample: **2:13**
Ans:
**12:30**
